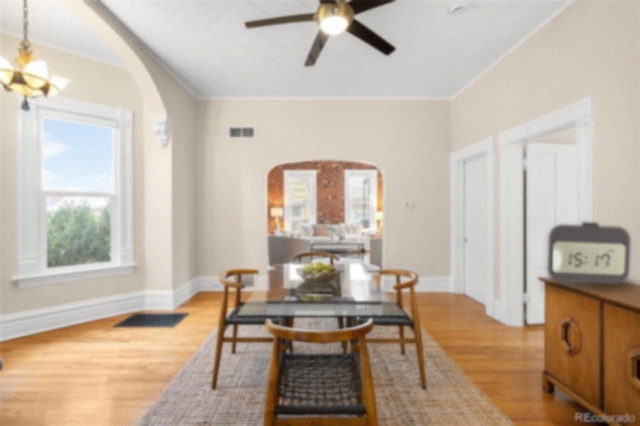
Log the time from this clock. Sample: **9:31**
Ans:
**15:17**
